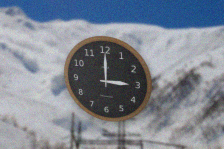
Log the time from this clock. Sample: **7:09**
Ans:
**3:00**
